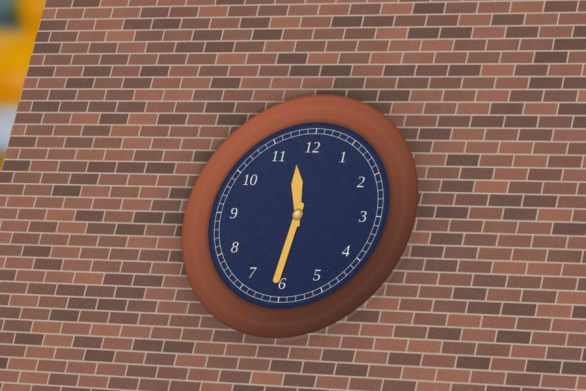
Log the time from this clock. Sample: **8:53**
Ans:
**11:31**
